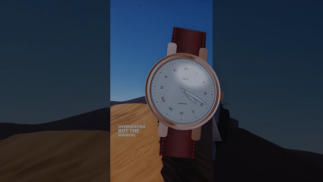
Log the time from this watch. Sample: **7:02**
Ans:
**4:19**
